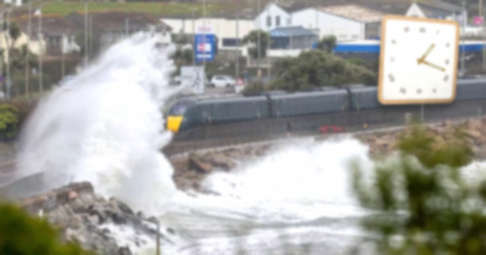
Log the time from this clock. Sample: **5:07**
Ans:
**1:18**
